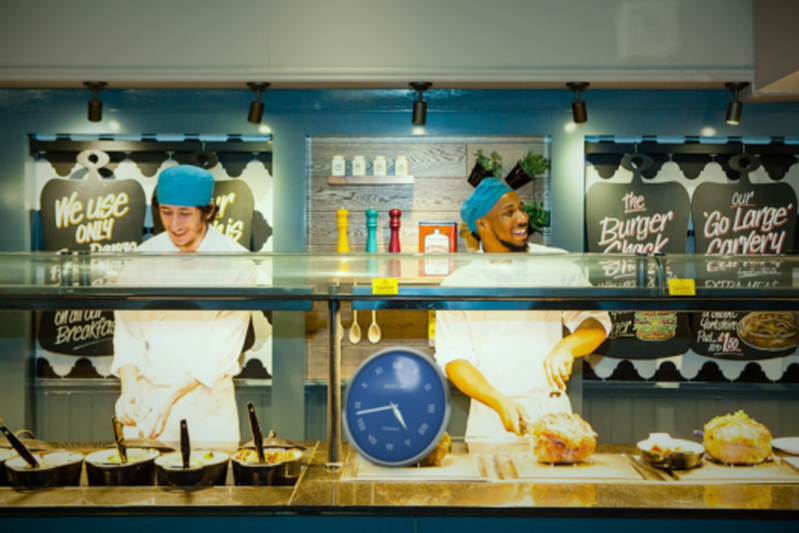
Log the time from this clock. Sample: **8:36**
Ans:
**4:43**
